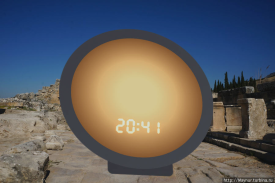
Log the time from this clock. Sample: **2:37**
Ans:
**20:41**
